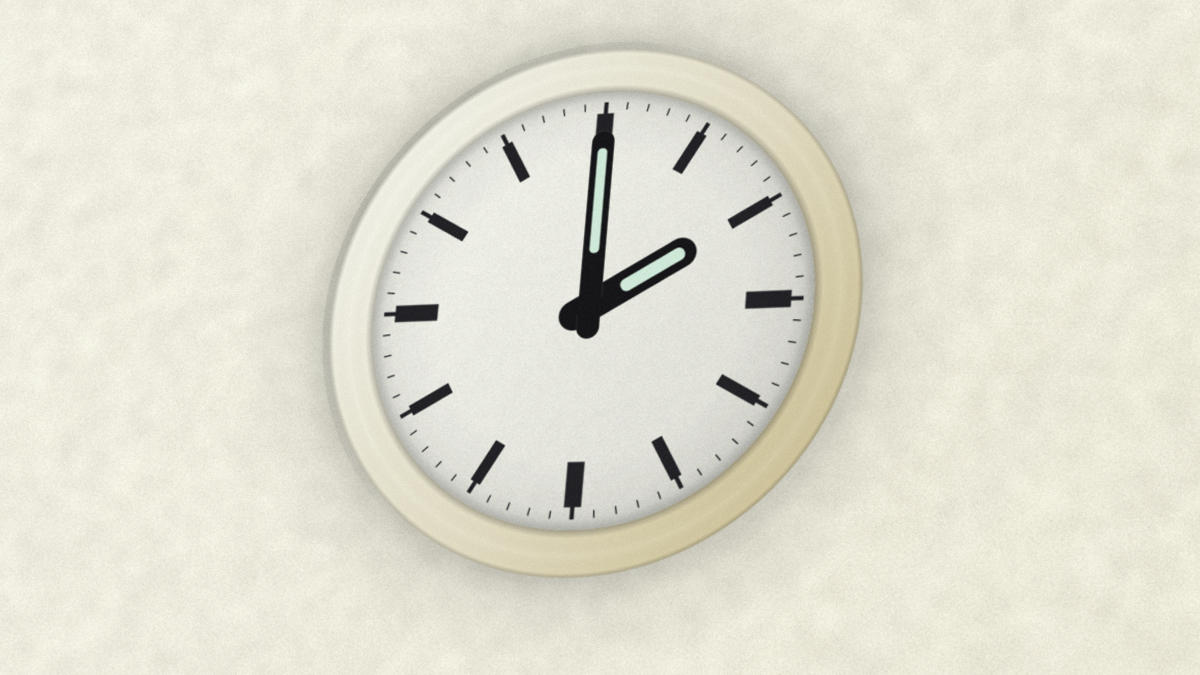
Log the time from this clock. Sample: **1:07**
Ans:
**2:00**
